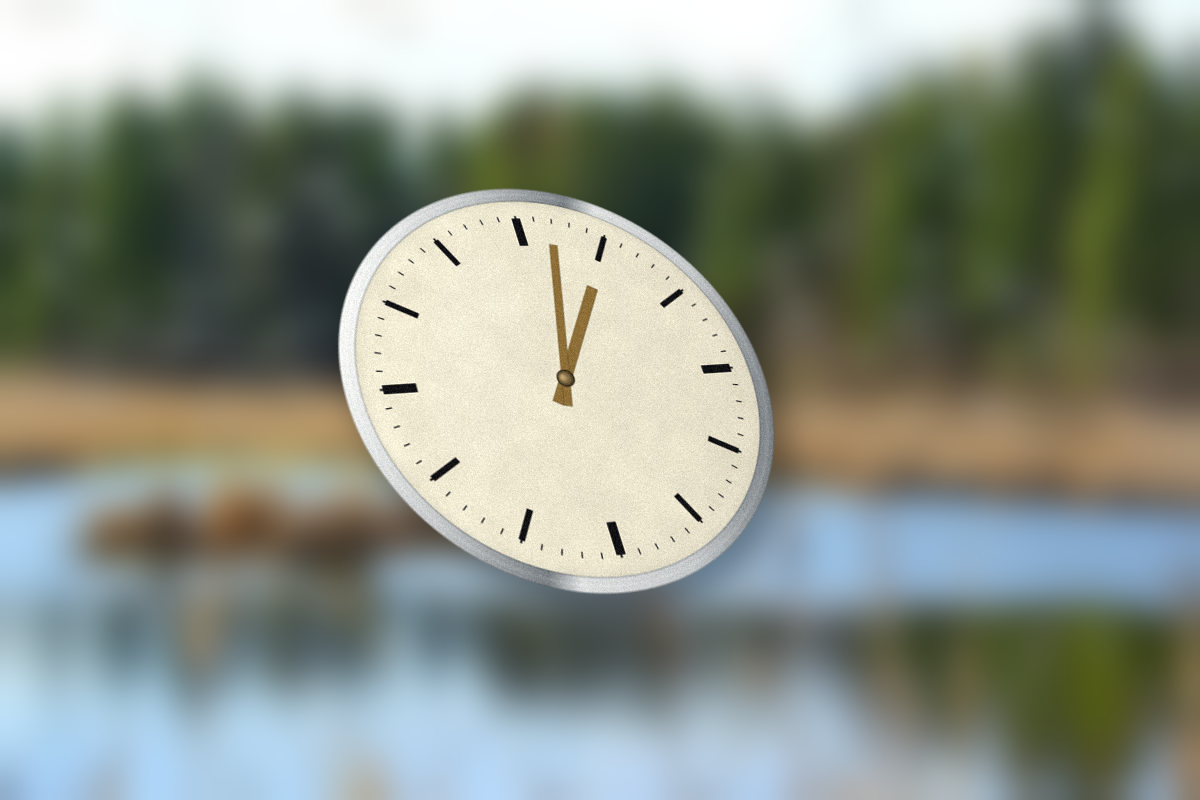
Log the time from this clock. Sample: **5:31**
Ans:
**1:02**
